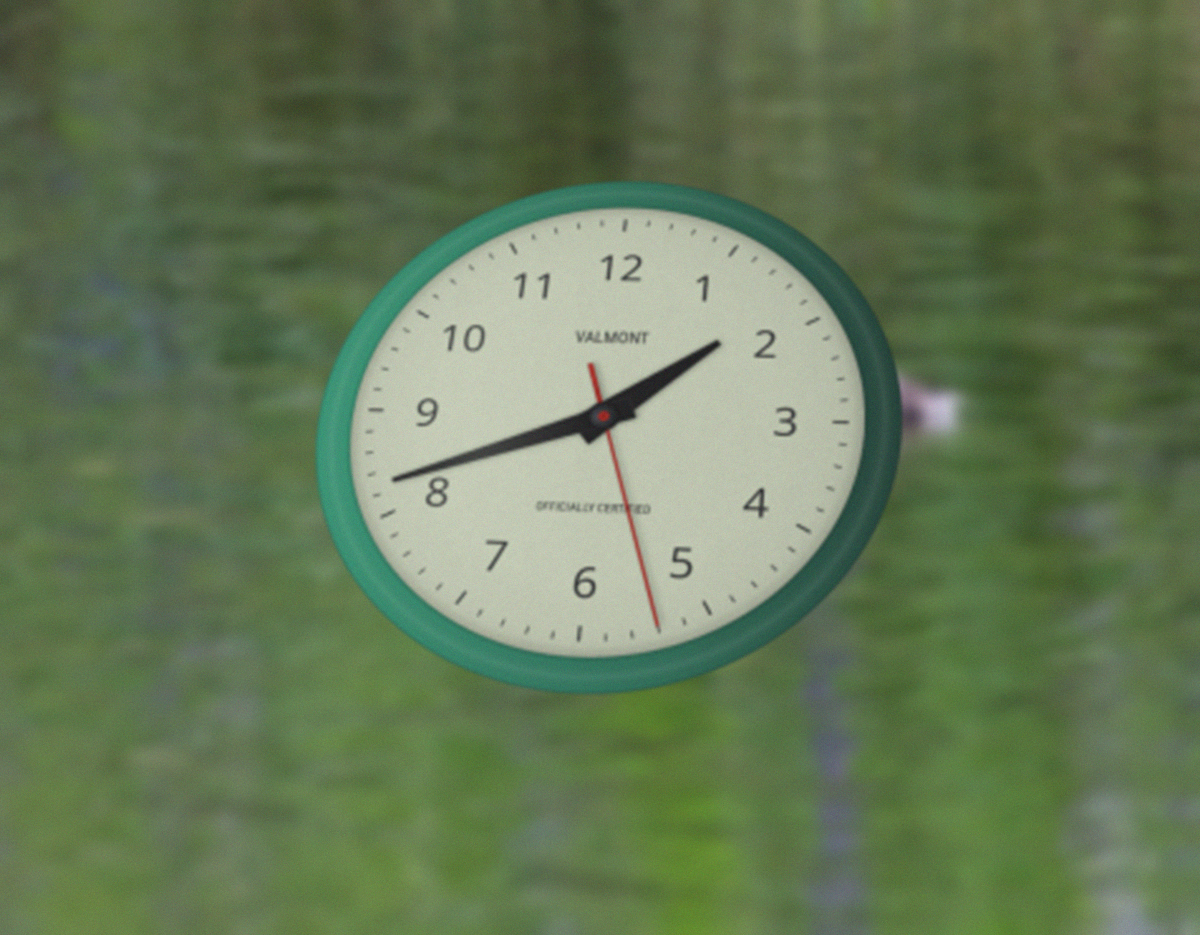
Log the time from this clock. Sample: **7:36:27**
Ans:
**1:41:27**
